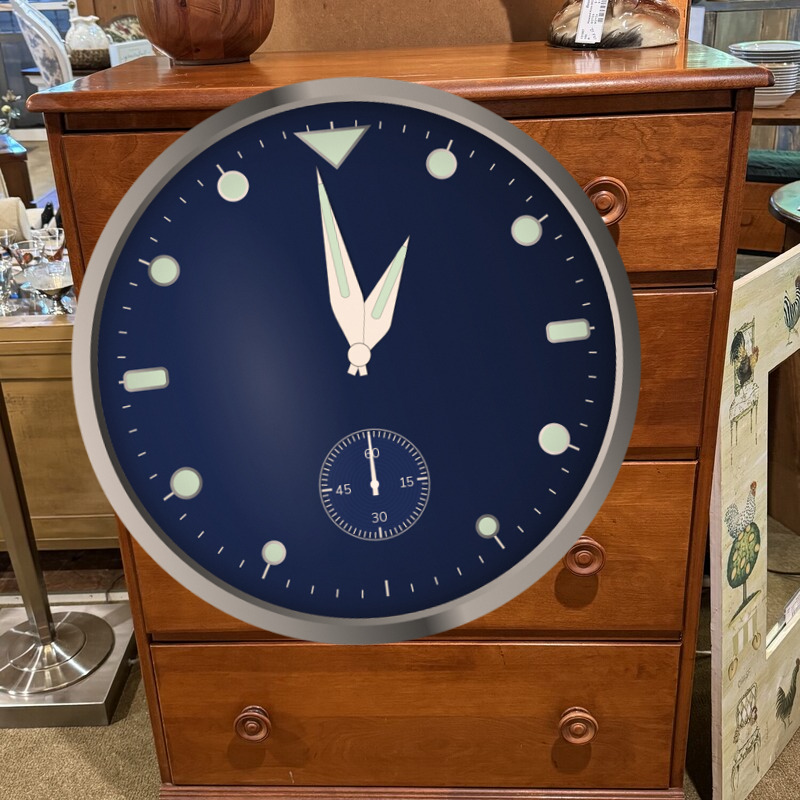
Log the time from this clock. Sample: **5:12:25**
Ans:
**12:59:00**
